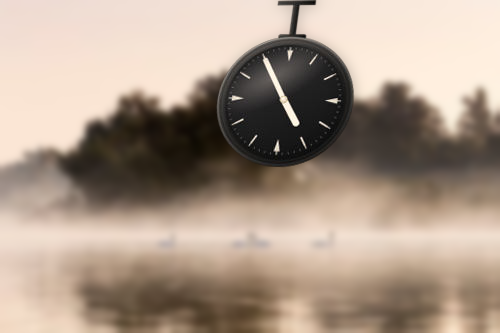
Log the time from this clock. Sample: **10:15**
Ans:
**4:55**
